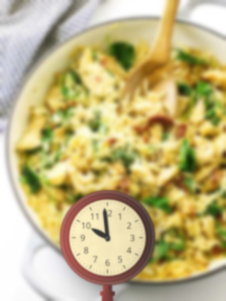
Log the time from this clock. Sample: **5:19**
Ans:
**9:59**
